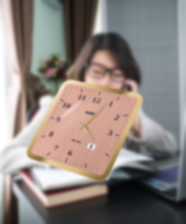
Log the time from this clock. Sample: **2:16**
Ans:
**4:04**
